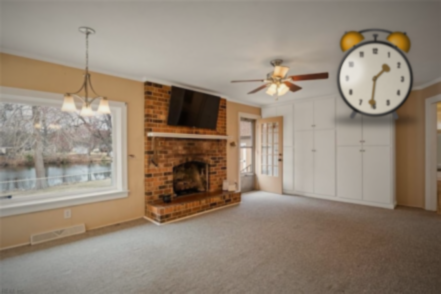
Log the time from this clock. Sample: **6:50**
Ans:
**1:31**
